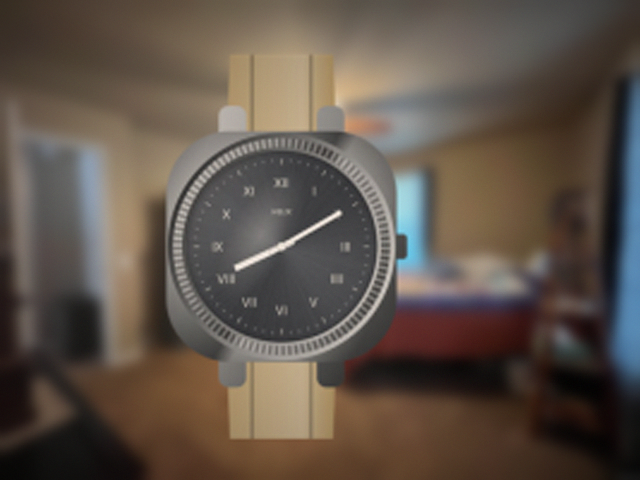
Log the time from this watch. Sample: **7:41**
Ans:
**8:10**
